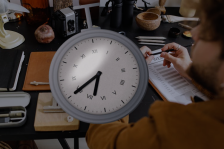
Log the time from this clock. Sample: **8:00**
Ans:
**6:40**
